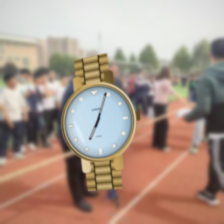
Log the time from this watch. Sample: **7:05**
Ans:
**7:04**
